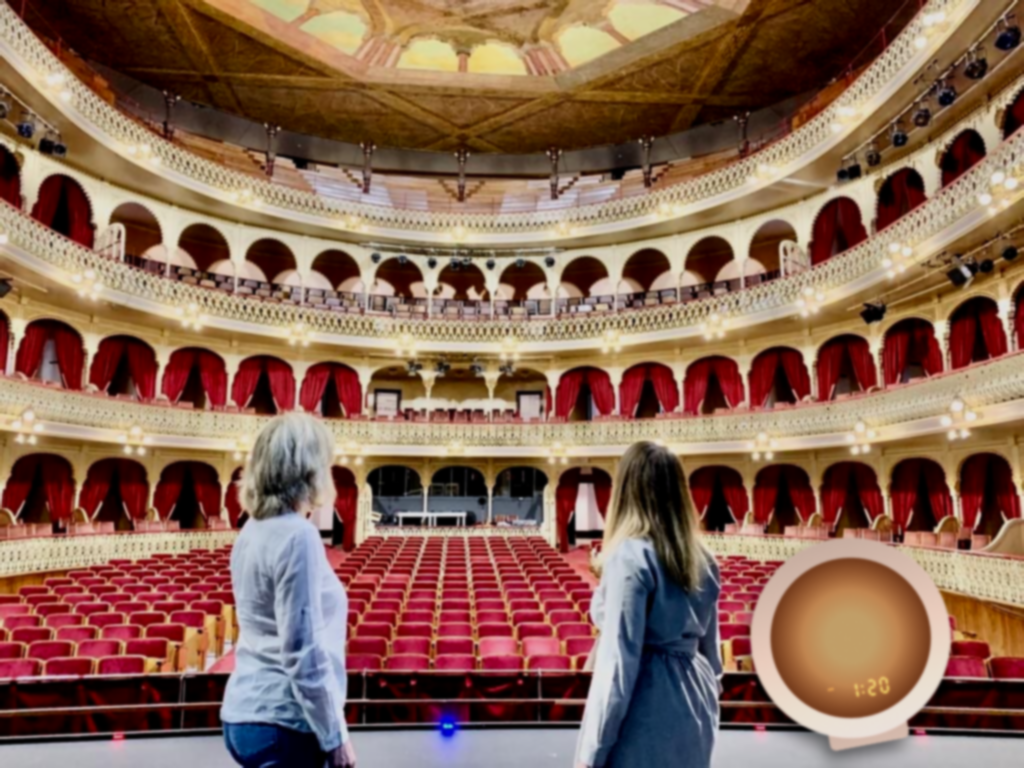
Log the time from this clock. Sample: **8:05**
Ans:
**1:20**
